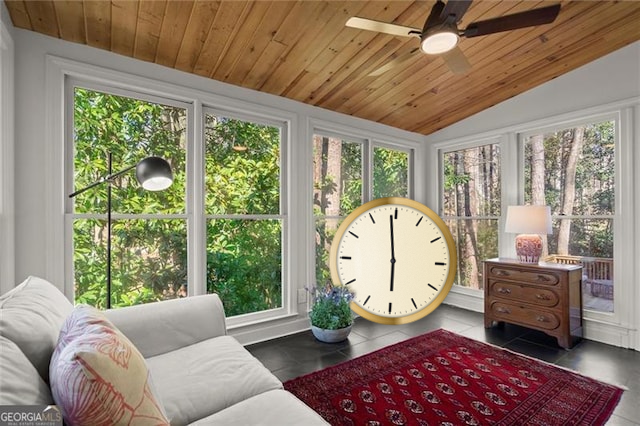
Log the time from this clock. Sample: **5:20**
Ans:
**5:59**
